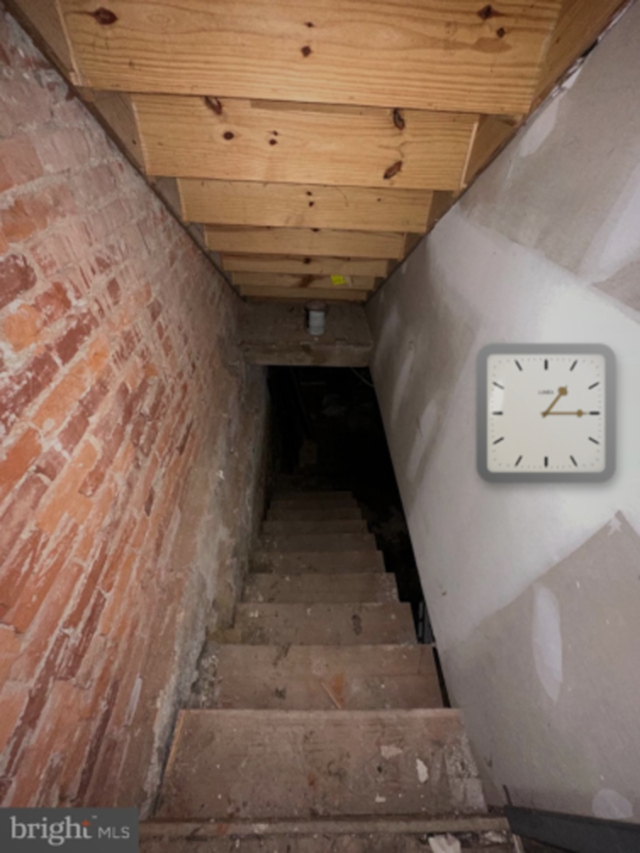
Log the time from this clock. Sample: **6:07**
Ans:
**1:15**
